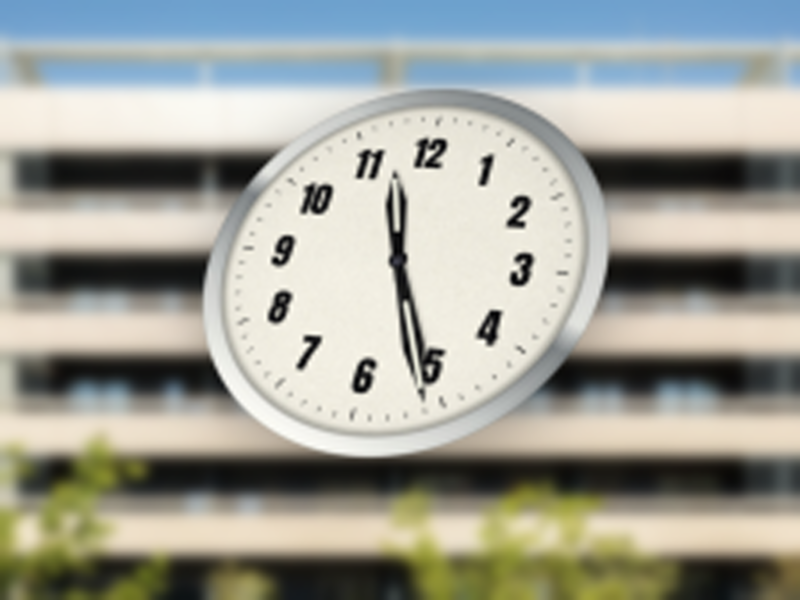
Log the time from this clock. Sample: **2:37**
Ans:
**11:26**
